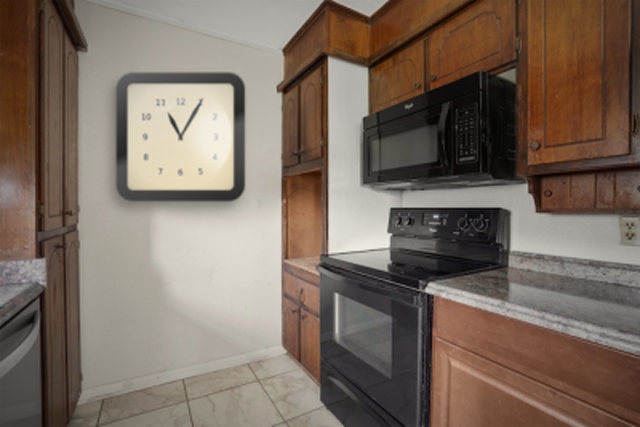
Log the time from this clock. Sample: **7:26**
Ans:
**11:05**
